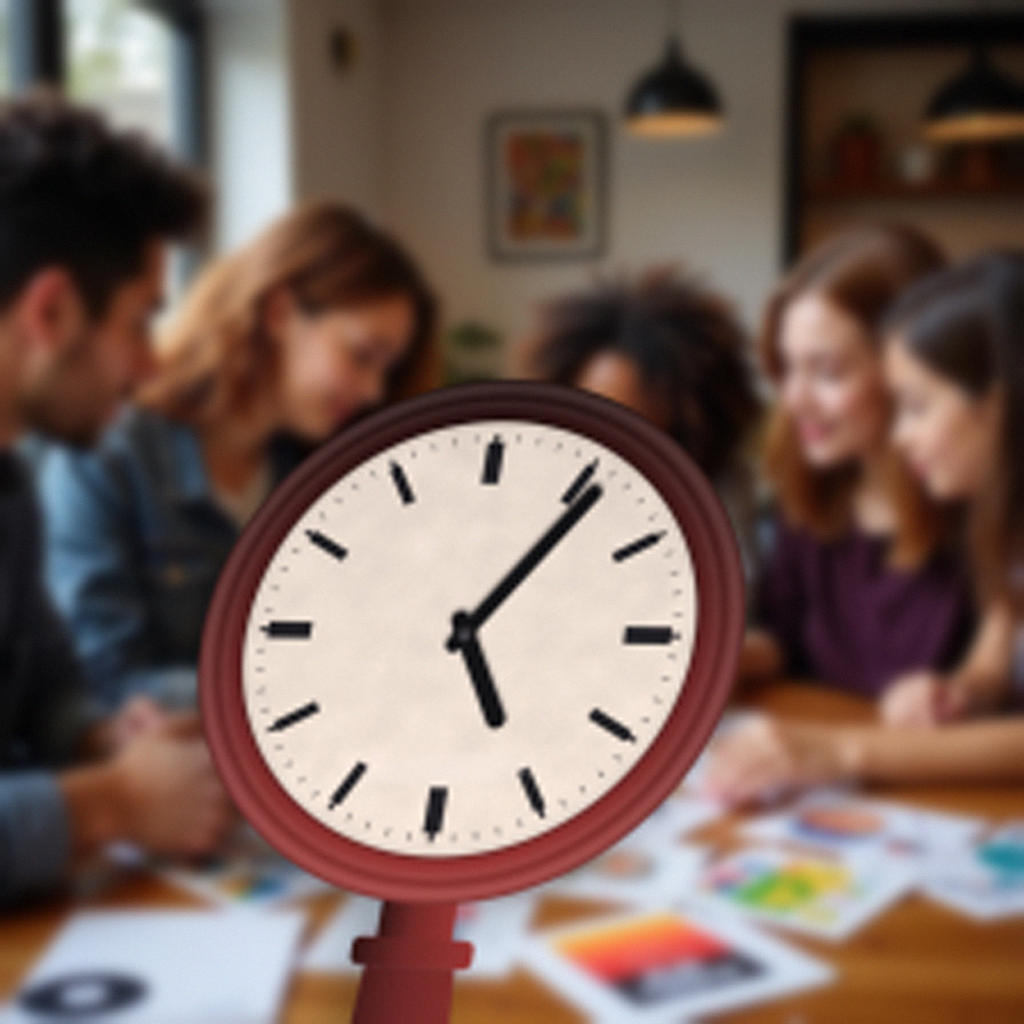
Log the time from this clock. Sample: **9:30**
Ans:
**5:06**
